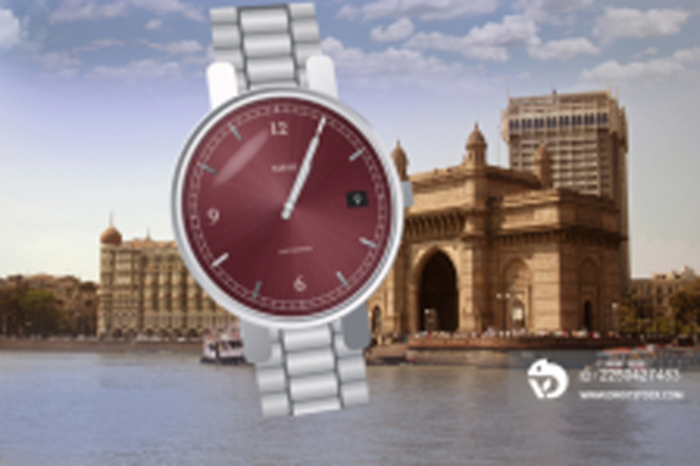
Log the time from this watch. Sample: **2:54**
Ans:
**1:05**
